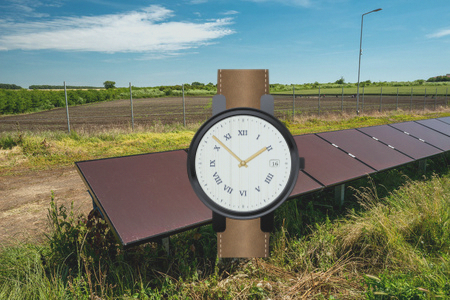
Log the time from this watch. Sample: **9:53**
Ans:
**1:52**
